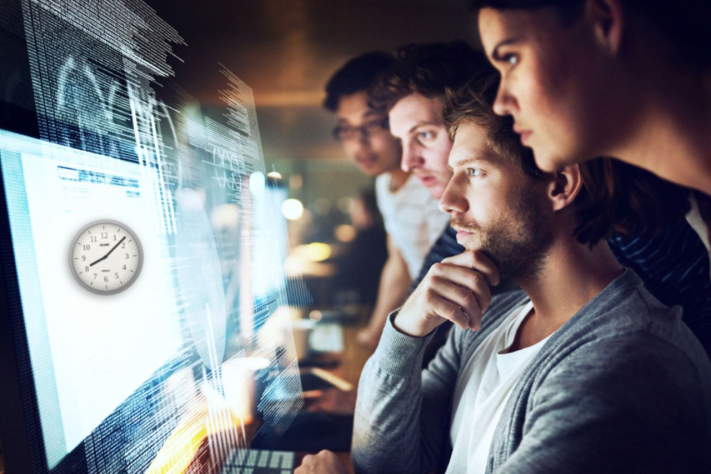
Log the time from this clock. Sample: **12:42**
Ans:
**8:08**
